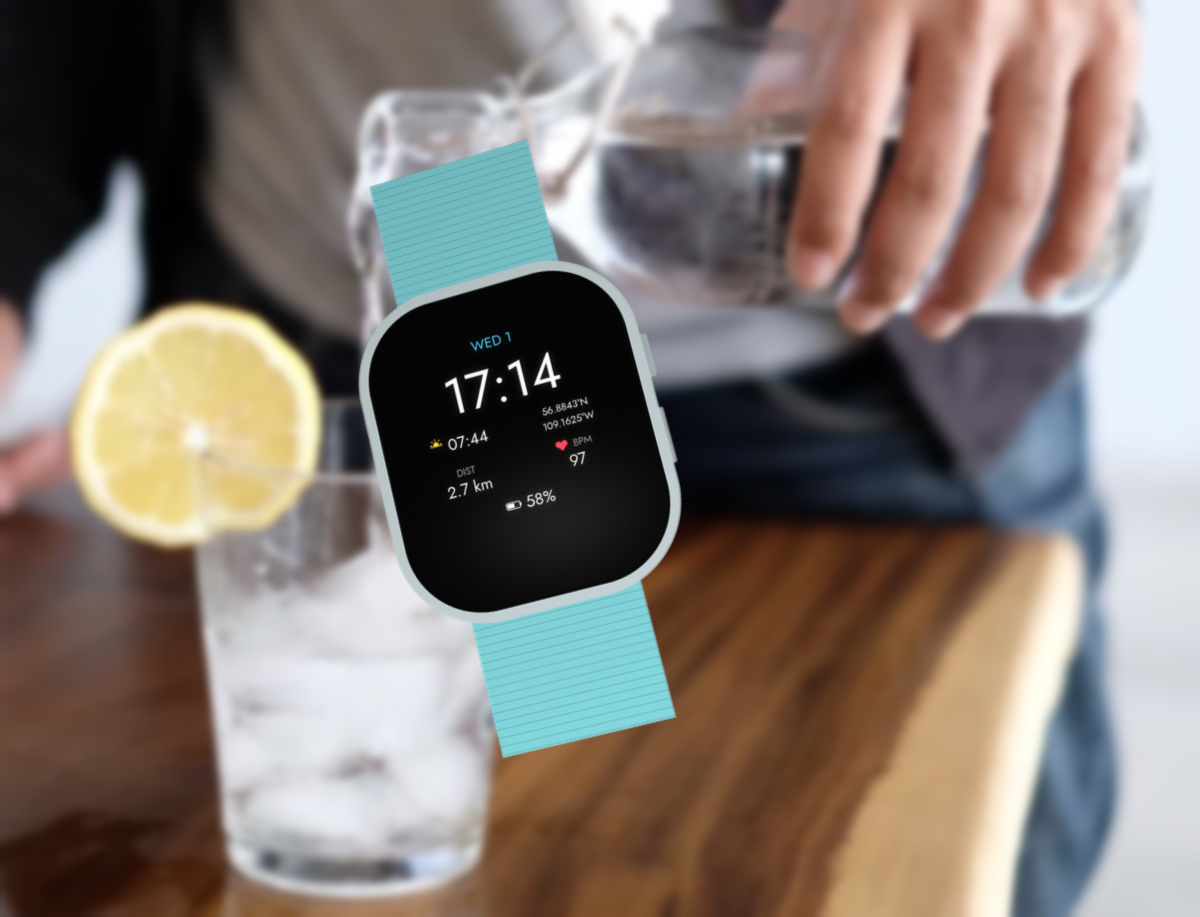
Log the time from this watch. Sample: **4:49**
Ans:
**17:14**
